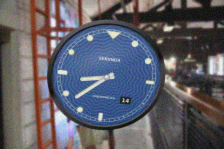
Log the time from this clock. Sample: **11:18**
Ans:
**8:38**
